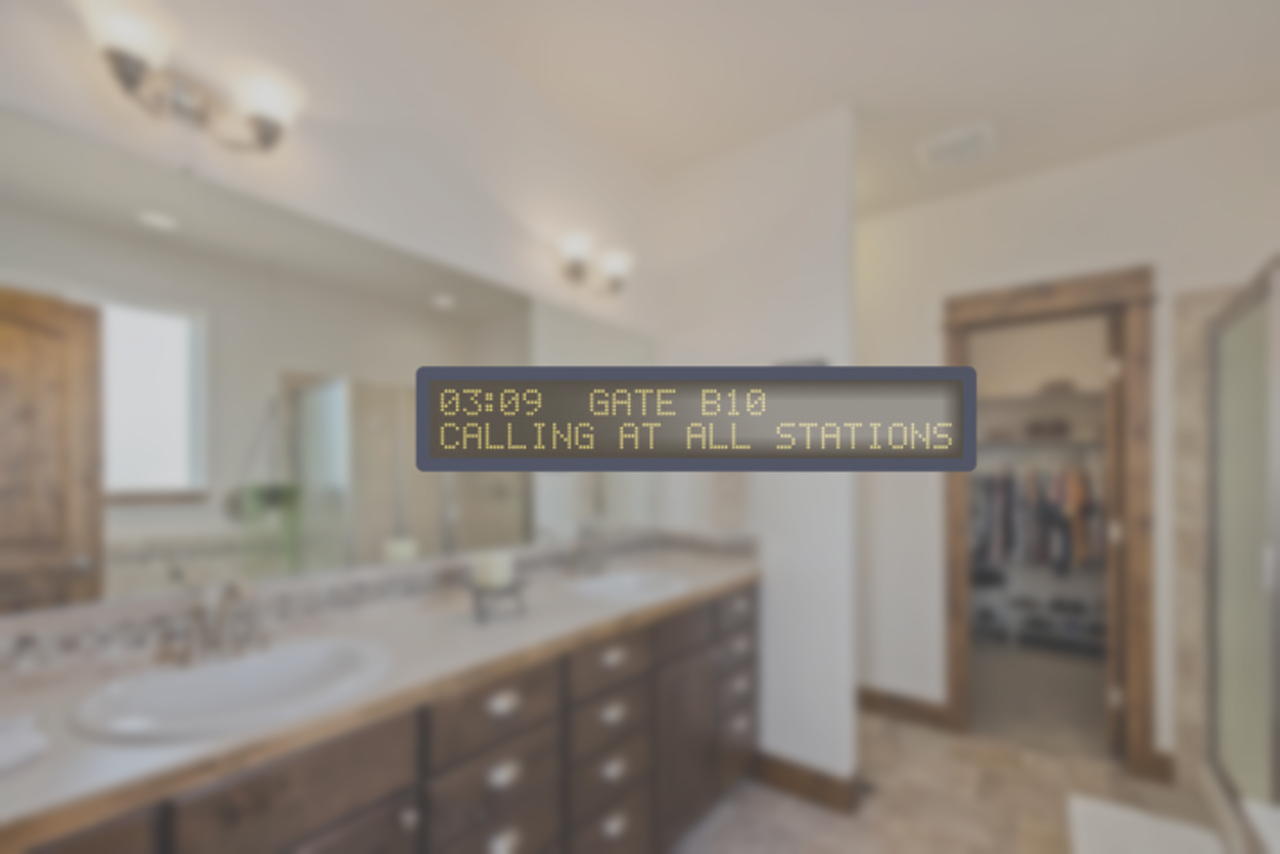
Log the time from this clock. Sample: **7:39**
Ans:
**3:09**
